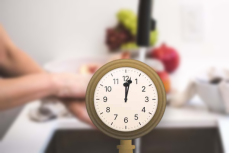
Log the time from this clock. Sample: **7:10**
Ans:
**12:02**
